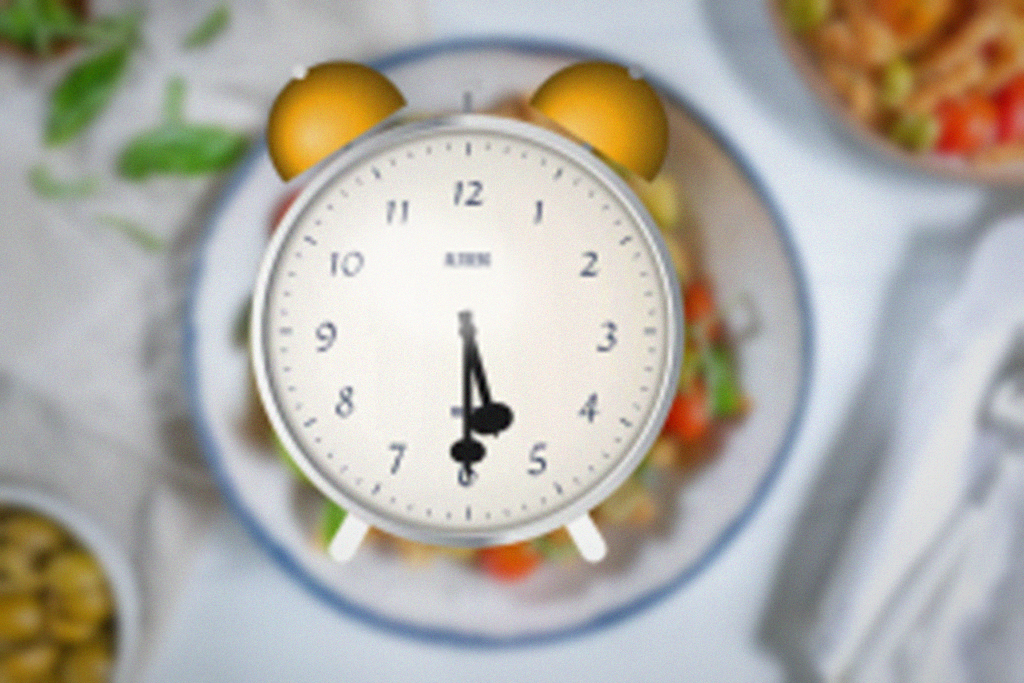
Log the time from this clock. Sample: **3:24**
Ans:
**5:30**
